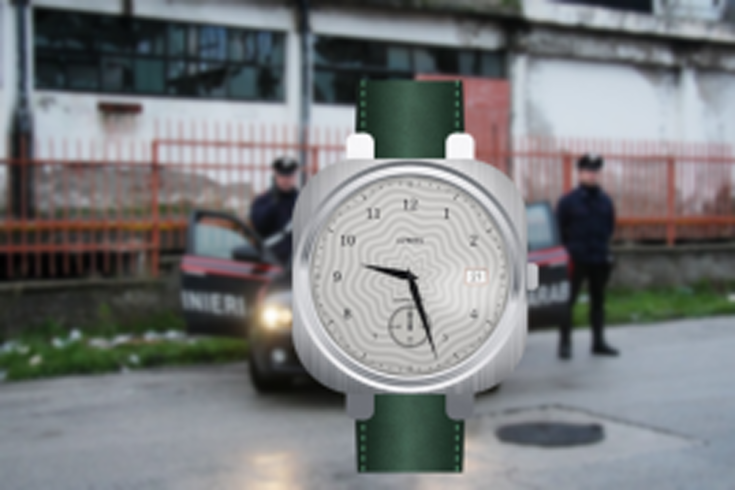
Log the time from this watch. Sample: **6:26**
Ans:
**9:27**
